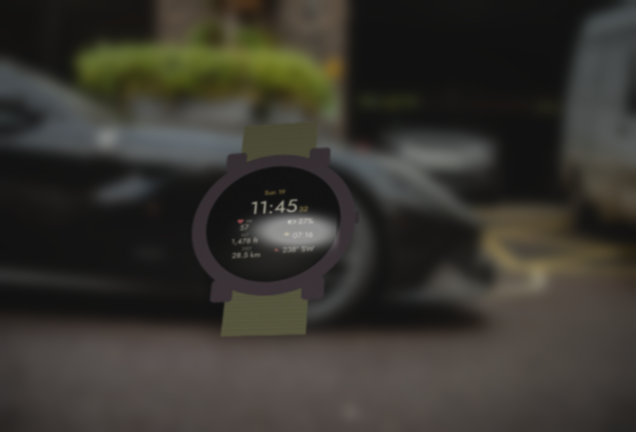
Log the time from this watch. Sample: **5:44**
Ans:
**11:45**
